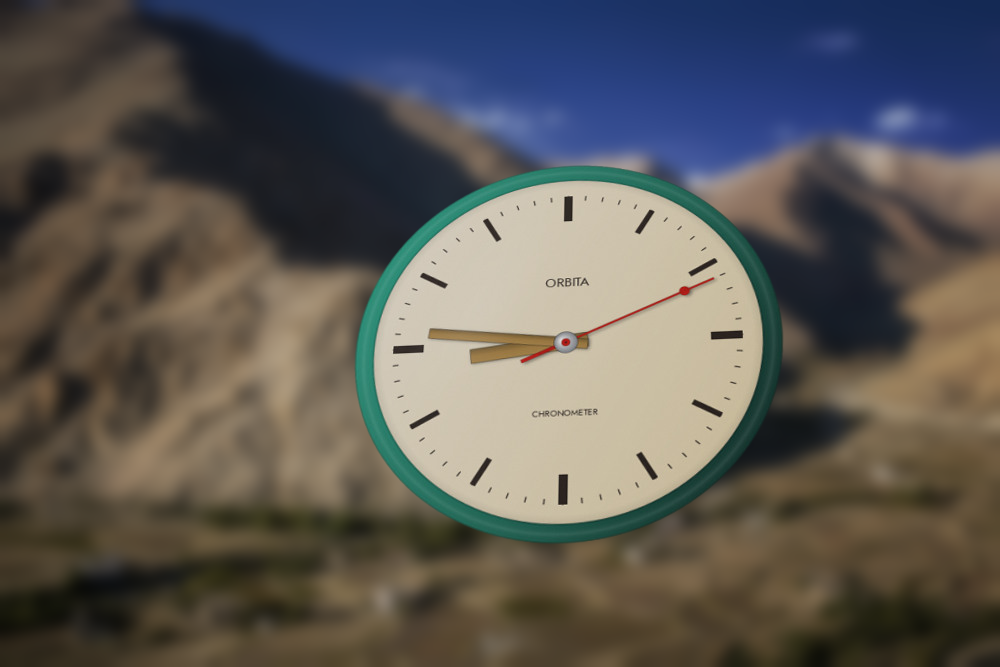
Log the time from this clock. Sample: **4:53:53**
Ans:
**8:46:11**
